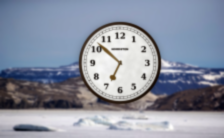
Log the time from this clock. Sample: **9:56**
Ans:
**6:52**
